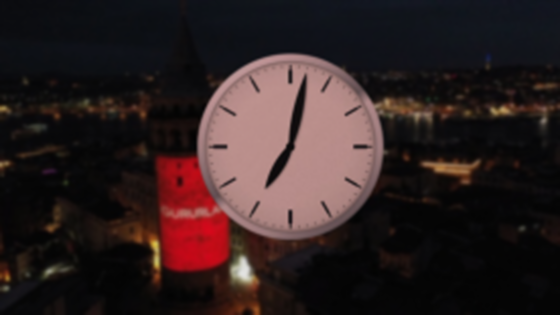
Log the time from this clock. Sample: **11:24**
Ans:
**7:02**
